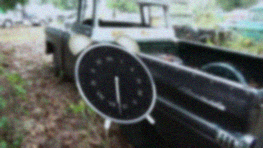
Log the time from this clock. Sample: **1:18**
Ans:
**6:32**
